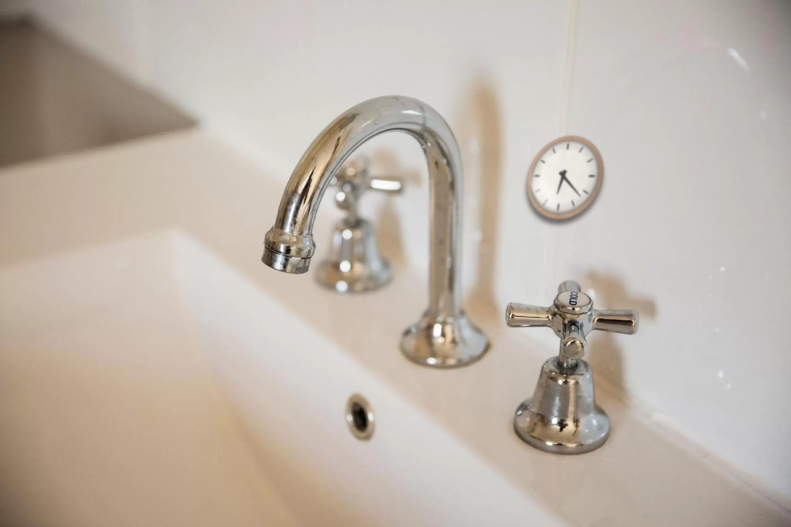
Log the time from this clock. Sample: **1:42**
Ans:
**6:22**
